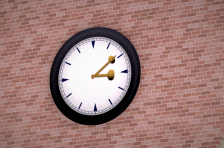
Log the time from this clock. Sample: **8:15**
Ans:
**3:09**
